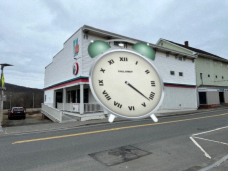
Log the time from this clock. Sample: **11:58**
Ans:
**4:22**
